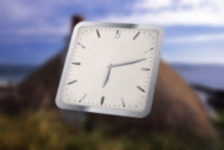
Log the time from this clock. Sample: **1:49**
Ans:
**6:12**
